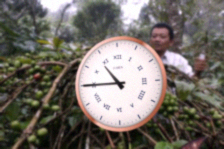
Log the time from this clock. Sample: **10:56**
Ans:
**10:45**
